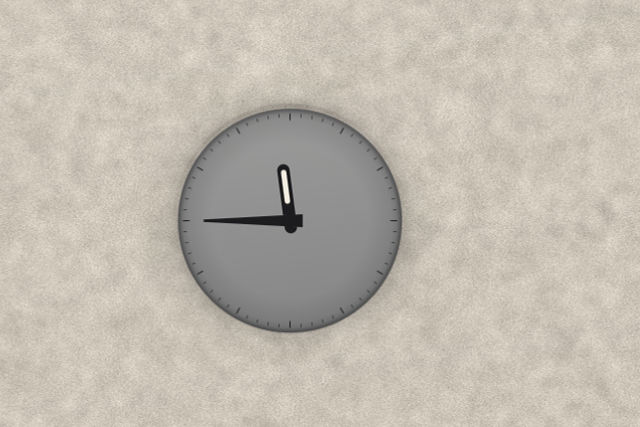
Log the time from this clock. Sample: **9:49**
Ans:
**11:45**
